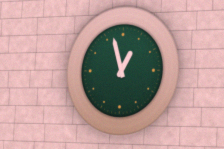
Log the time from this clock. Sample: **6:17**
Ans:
**12:57**
